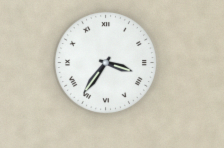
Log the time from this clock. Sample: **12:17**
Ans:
**3:36**
